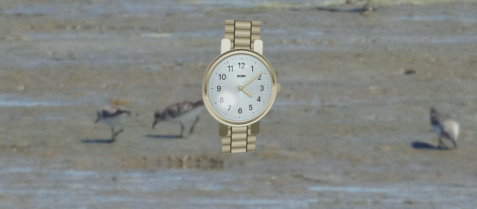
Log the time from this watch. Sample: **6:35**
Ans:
**4:09**
